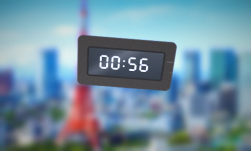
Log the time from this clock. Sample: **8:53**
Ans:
**0:56**
